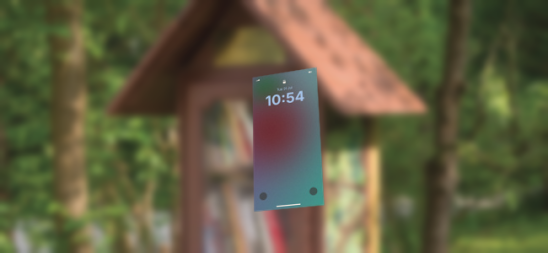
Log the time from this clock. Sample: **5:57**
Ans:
**10:54**
